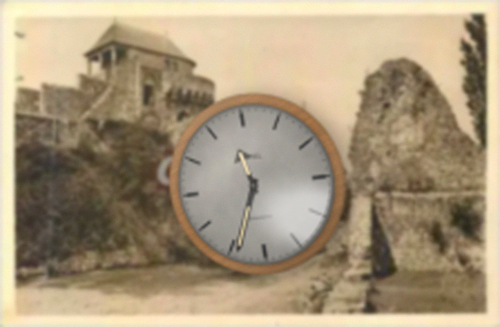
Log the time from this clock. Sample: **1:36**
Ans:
**11:34**
